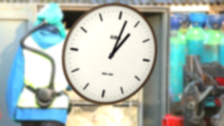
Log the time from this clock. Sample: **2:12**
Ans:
**1:02**
